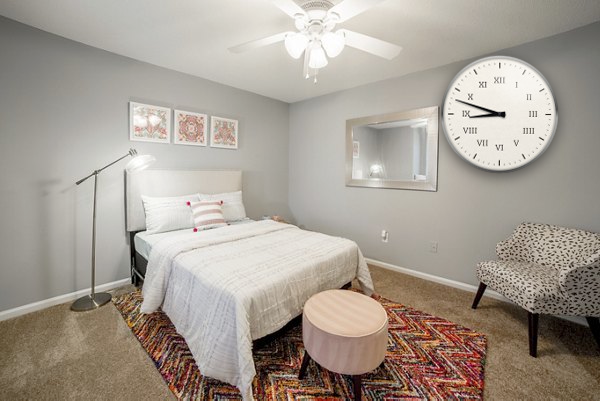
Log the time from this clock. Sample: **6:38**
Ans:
**8:48**
